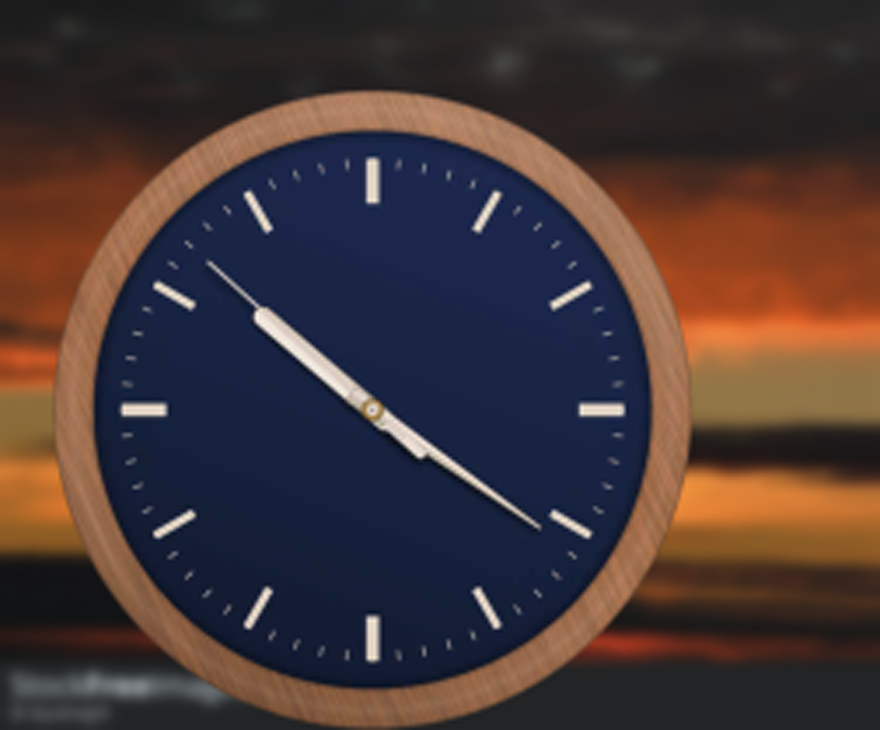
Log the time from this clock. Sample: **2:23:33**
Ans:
**10:20:52**
